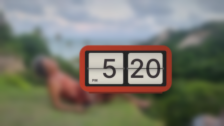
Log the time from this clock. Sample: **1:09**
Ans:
**5:20**
